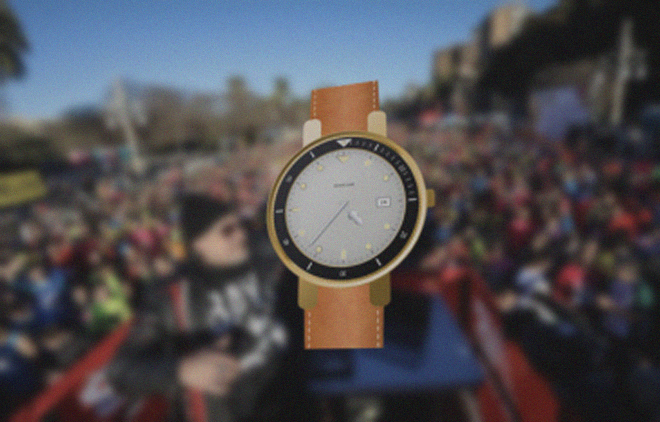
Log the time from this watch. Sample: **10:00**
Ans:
**4:37**
